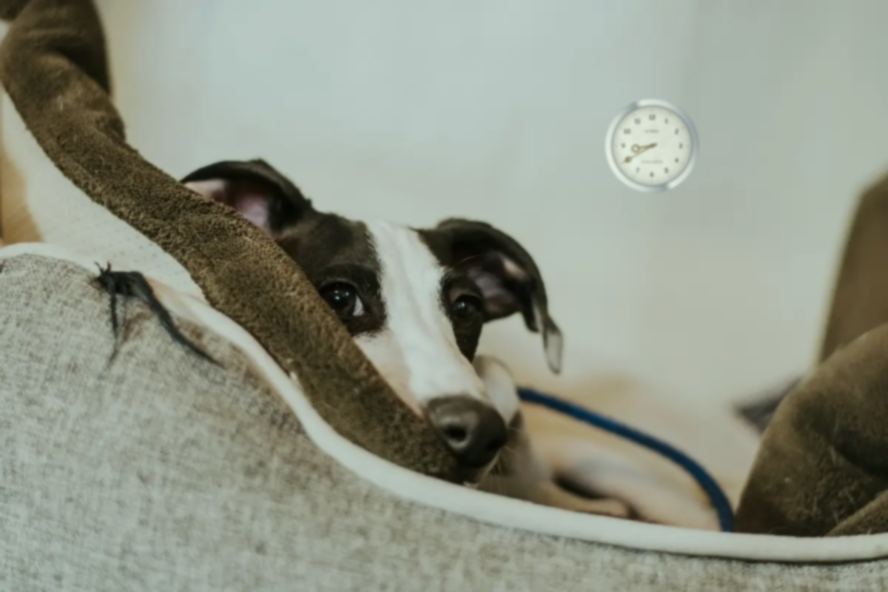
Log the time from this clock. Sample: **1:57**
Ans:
**8:40**
